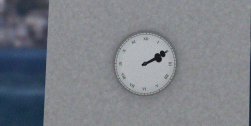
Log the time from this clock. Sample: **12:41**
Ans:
**2:10**
